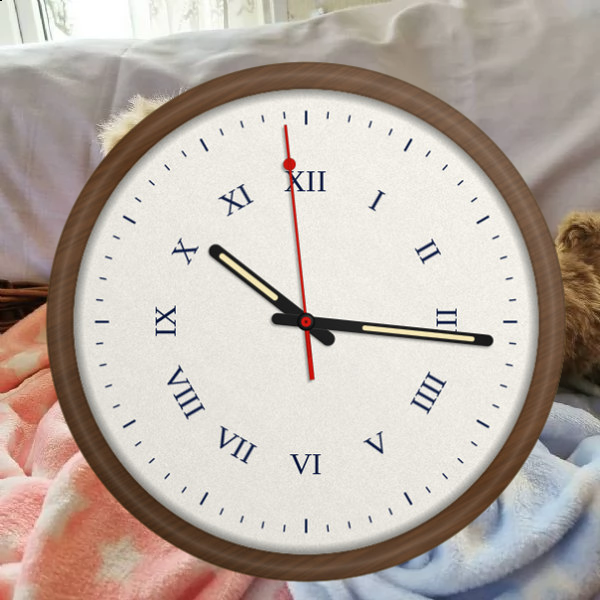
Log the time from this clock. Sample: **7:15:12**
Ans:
**10:15:59**
